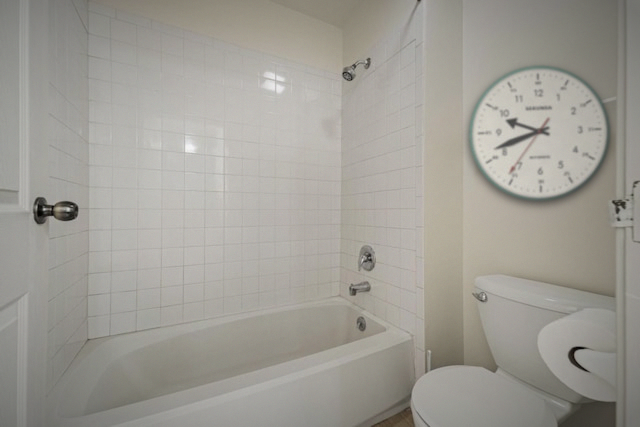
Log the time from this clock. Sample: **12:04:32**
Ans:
**9:41:36**
